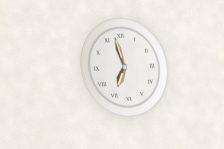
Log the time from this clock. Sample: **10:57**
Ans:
**6:58**
